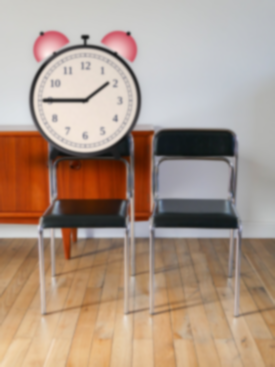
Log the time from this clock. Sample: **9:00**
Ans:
**1:45**
